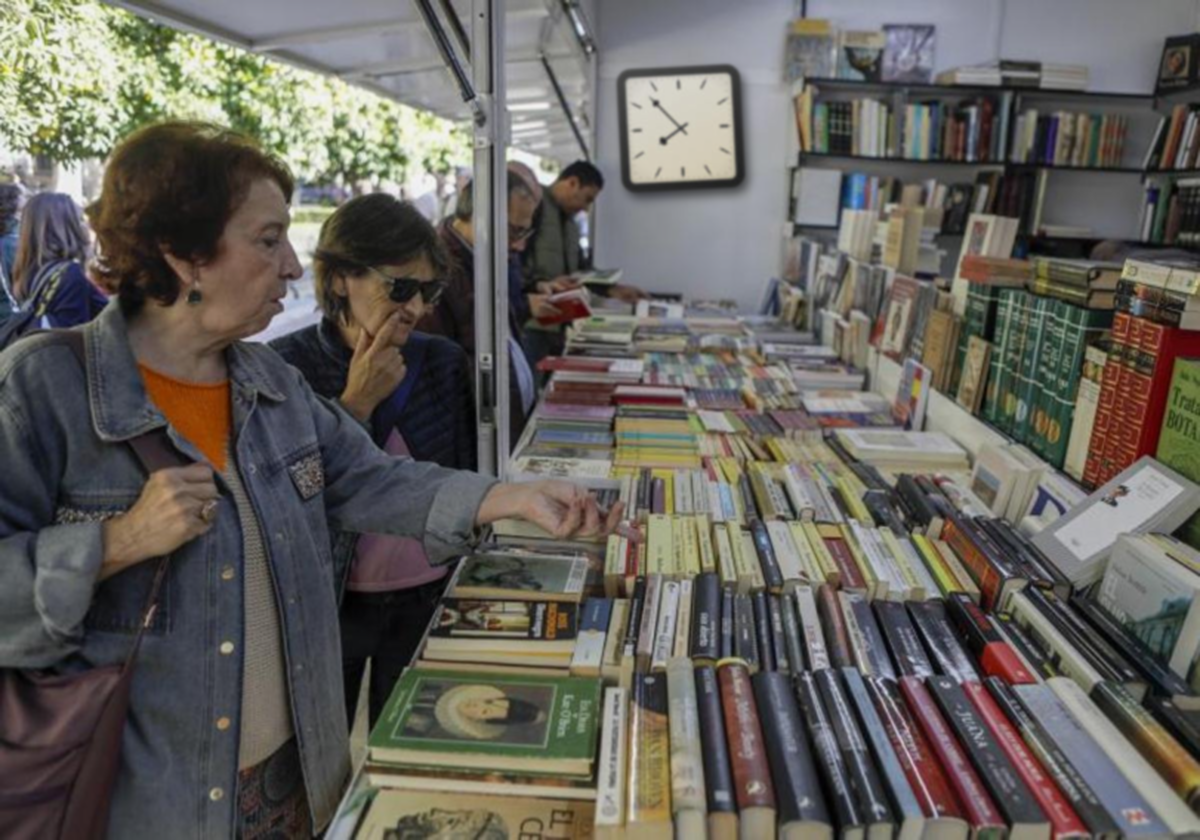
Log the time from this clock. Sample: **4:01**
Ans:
**7:53**
